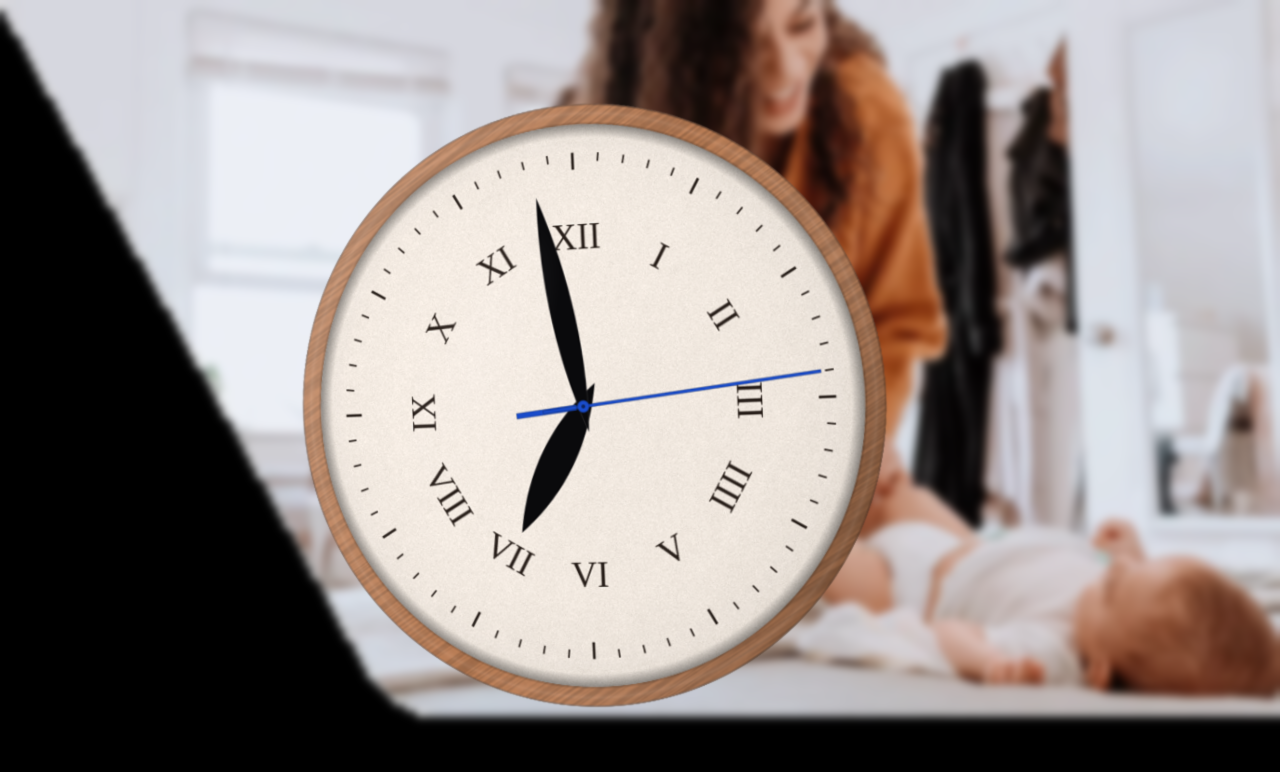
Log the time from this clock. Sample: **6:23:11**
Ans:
**6:58:14**
